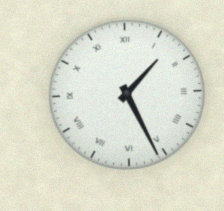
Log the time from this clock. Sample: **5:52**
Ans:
**1:26**
